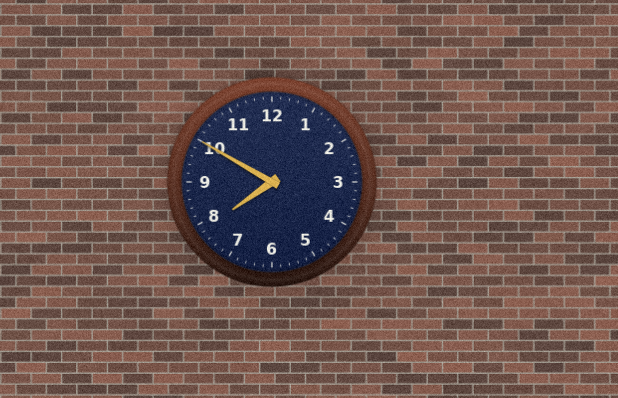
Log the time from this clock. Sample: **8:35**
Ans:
**7:50**
